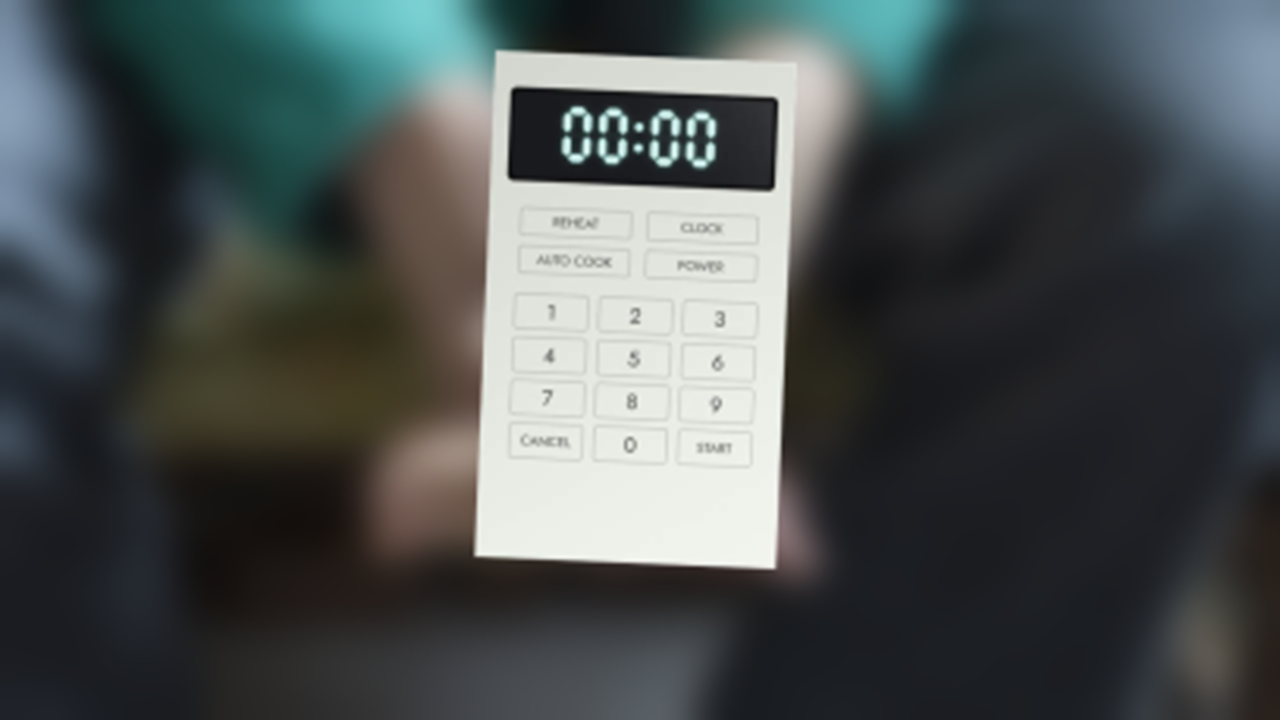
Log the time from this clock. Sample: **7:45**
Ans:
**0:00**
